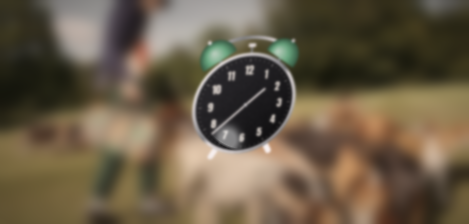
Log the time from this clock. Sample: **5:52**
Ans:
**1:38**
